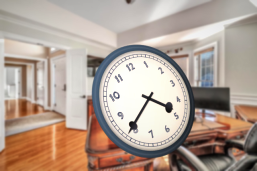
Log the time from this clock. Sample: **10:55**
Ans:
**4:41**
